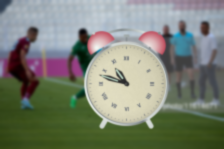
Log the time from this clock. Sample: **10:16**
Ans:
**10:48**
